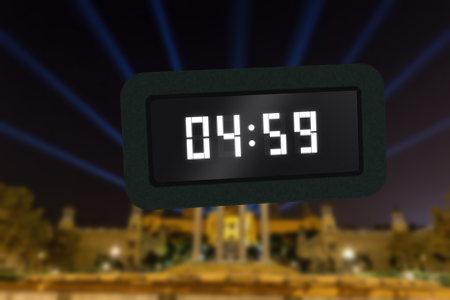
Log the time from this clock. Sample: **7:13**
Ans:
**4:59**
